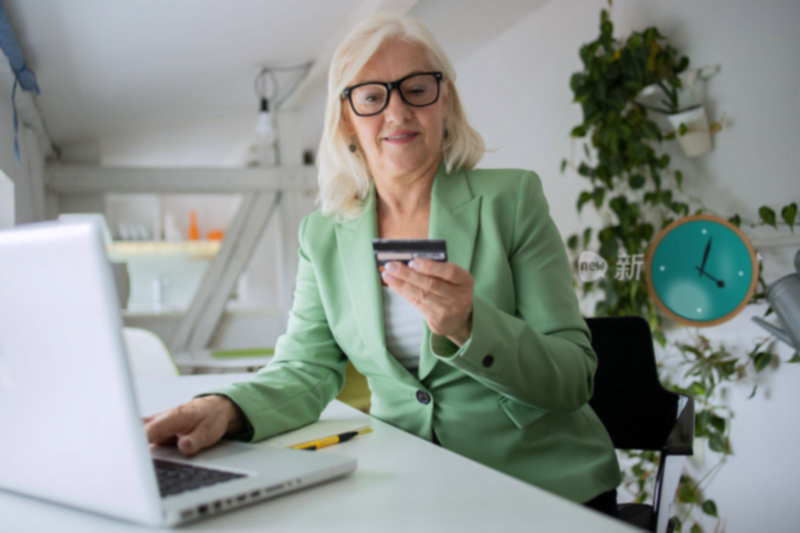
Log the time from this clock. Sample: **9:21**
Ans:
**4:02**
